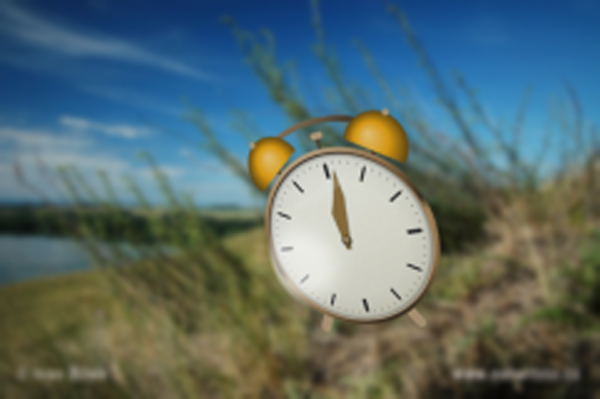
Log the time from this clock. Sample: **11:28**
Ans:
**12:01**
